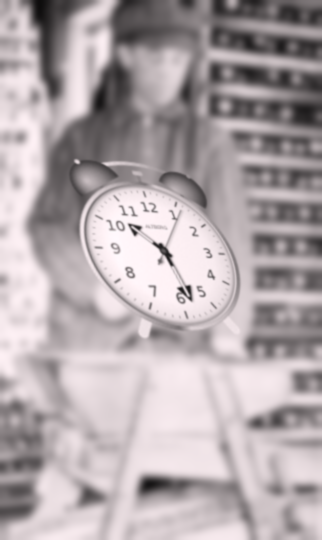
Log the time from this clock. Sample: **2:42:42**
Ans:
**10:28:06**
